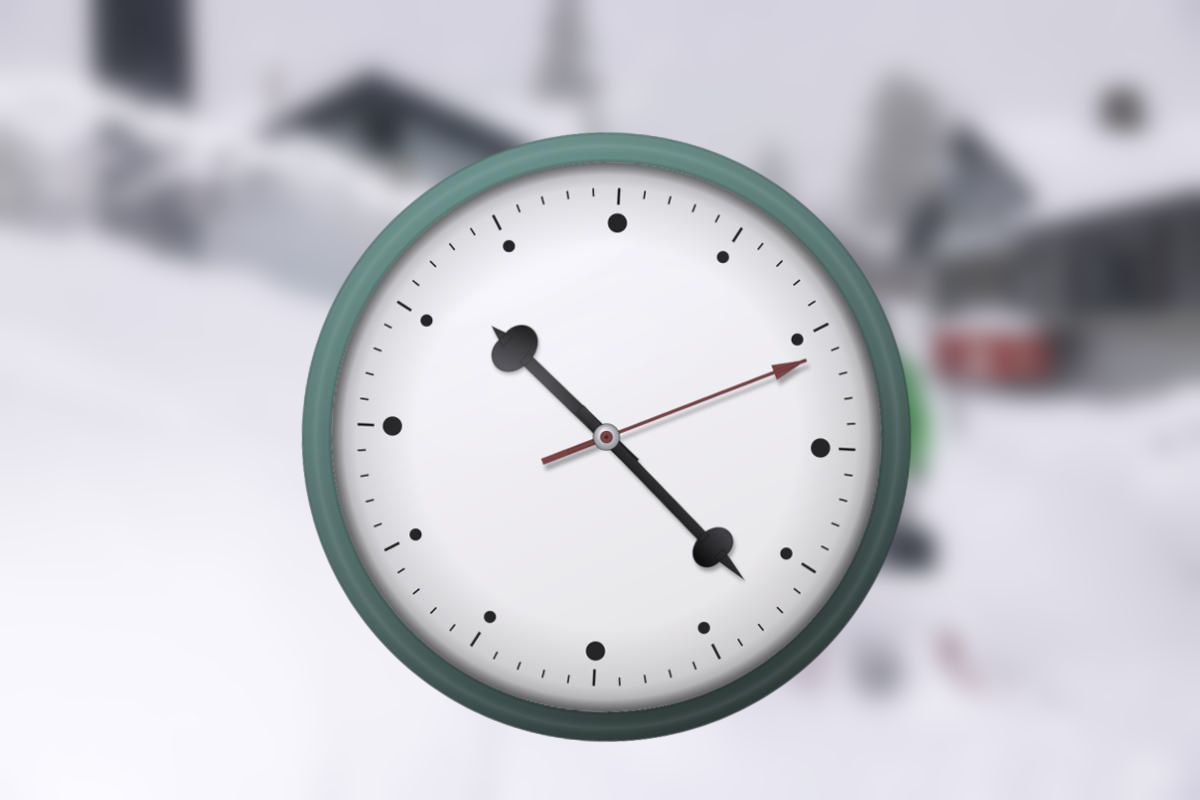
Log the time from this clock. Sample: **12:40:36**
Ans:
**10:22:11**
